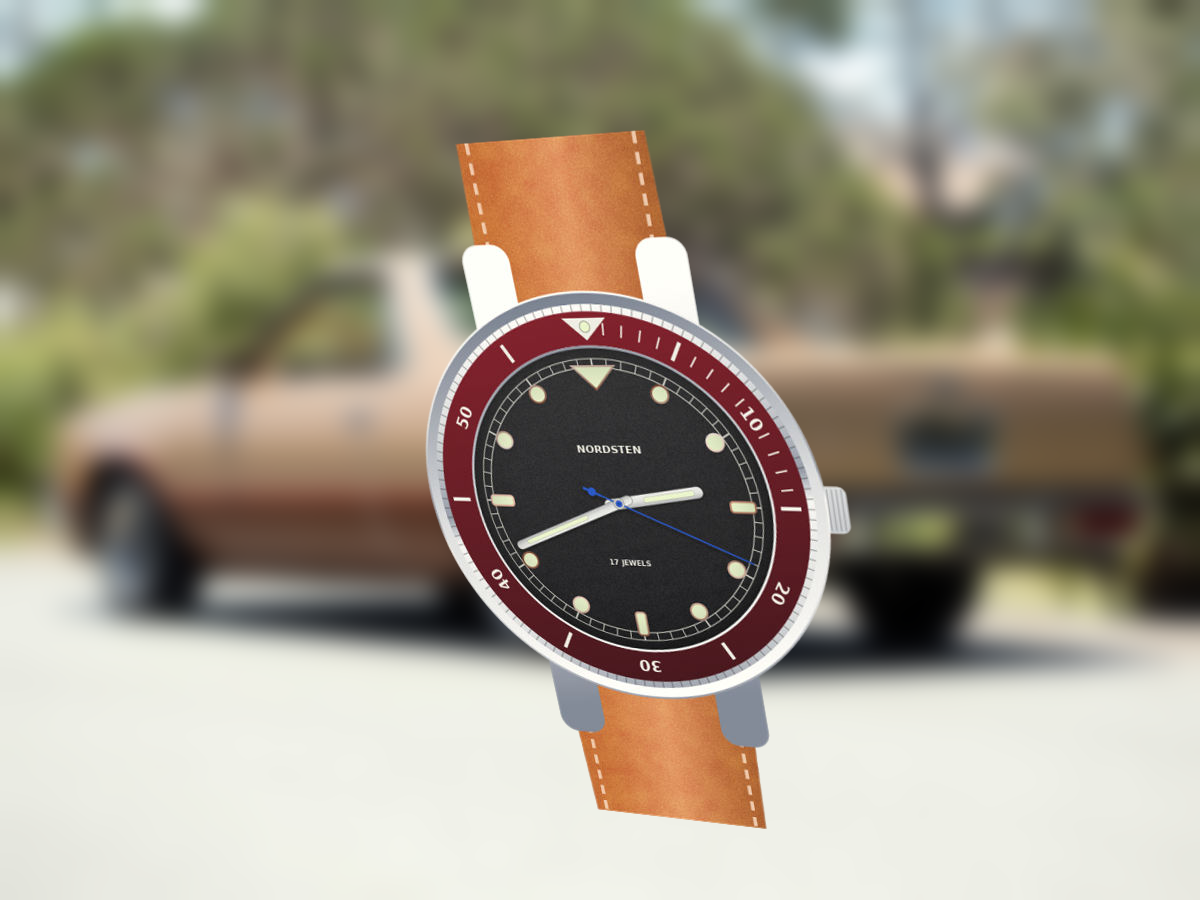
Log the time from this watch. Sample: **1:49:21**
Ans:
**2:41:19**
